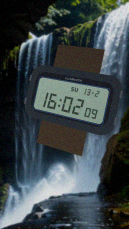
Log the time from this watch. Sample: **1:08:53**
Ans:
**16:02:09**
